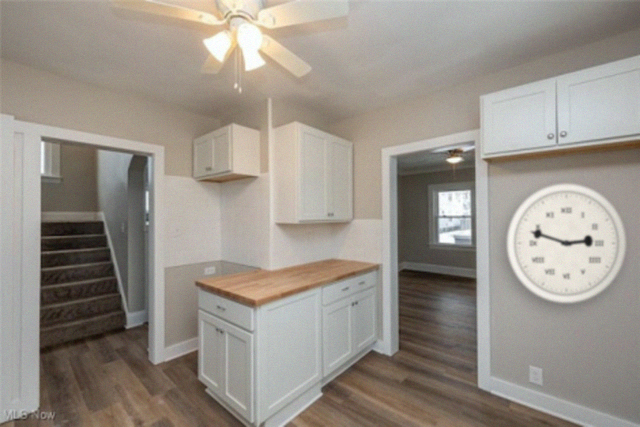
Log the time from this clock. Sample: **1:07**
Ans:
**2:48**
